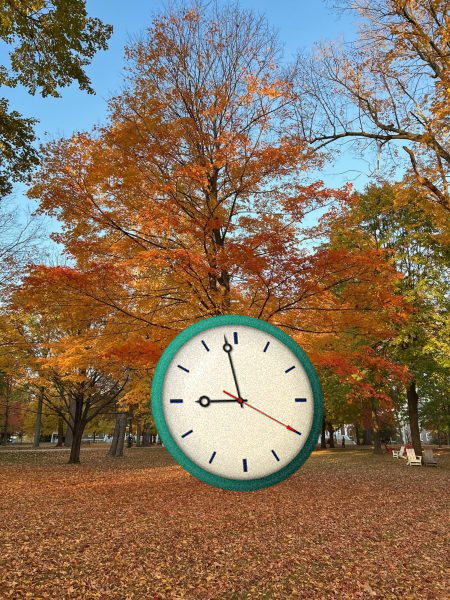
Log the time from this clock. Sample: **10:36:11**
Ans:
**8:58:20**
